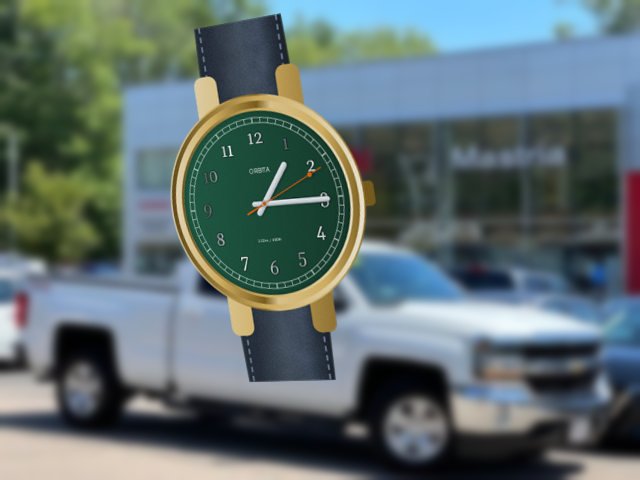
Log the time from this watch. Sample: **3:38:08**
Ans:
**1:15:11**
